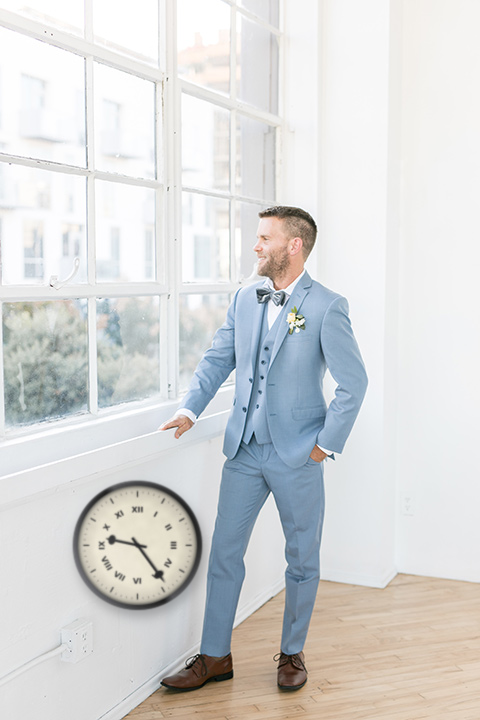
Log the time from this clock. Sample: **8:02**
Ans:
**9:24**
